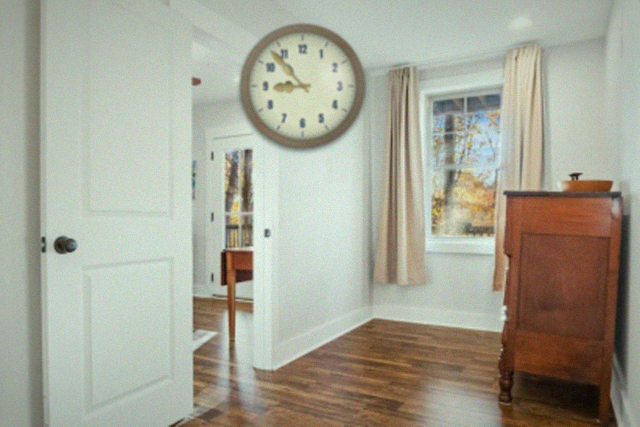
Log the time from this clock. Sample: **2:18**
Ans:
**8:53**
